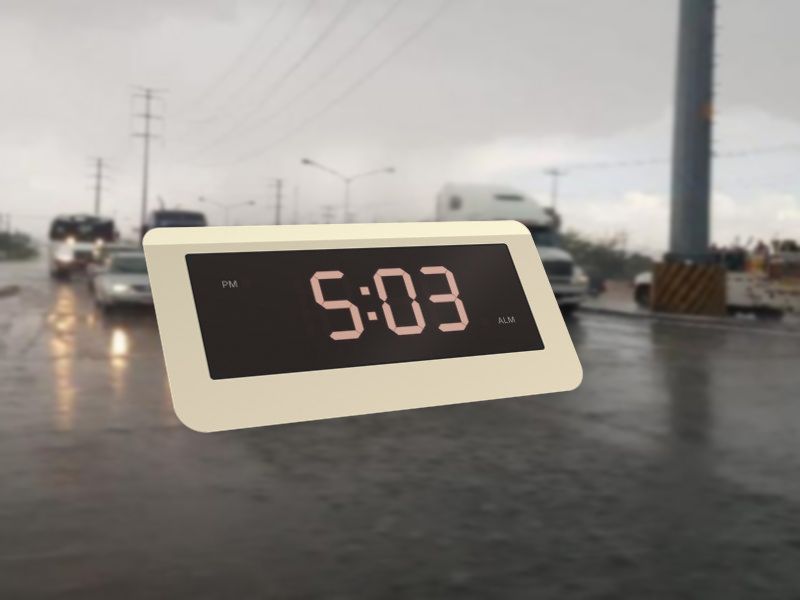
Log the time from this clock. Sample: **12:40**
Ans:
**5:03**
